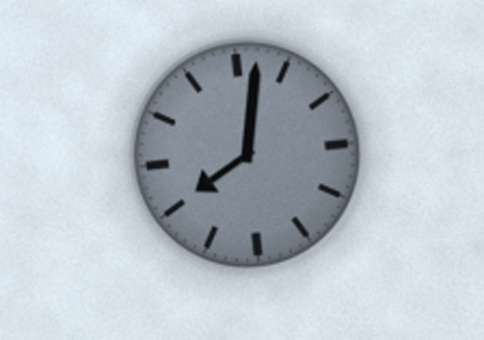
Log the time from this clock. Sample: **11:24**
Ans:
**8:02**
